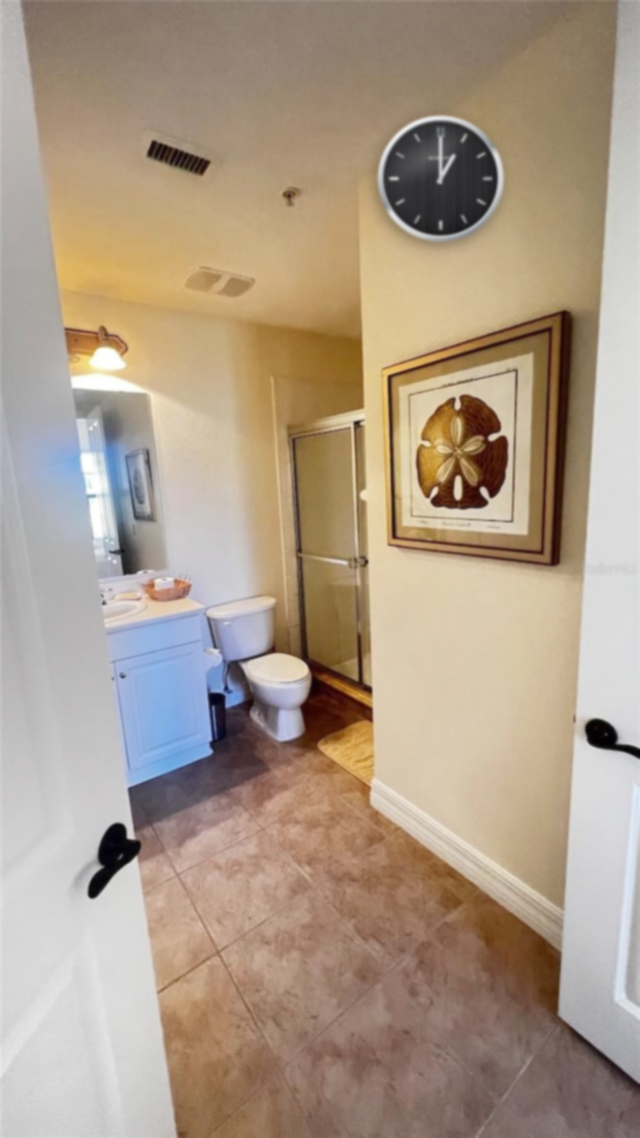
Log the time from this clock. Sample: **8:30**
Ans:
**1:00**
